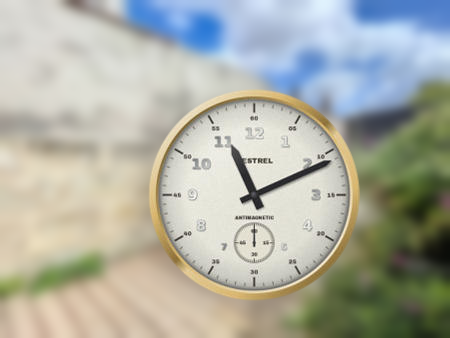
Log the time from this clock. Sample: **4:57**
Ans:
**11:11**
